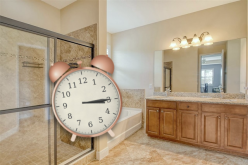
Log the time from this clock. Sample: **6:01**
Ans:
**3:15**
